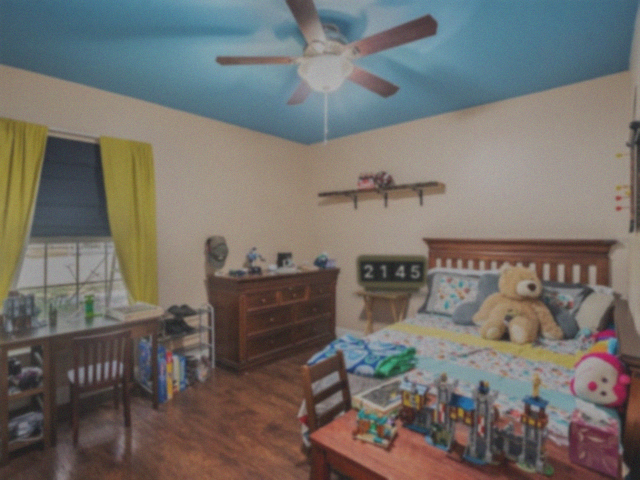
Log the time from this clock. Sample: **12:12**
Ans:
**21:45**
